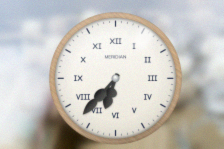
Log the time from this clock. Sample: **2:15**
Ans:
**6:37**
